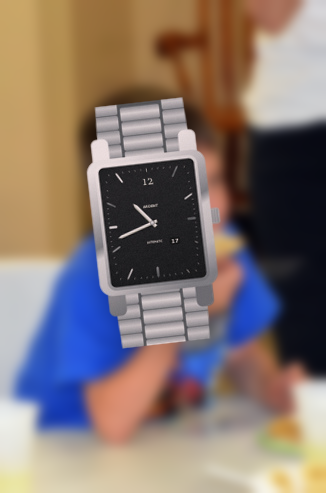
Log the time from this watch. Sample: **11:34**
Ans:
**10:42**
